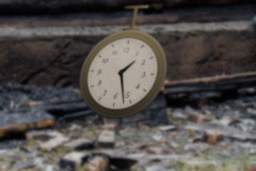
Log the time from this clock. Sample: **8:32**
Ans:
**1:27**
